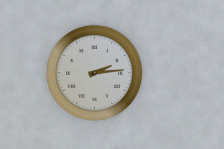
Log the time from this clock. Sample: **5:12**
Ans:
**2:14**
